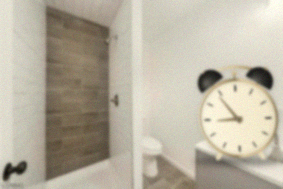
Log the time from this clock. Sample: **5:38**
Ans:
**8:54**
